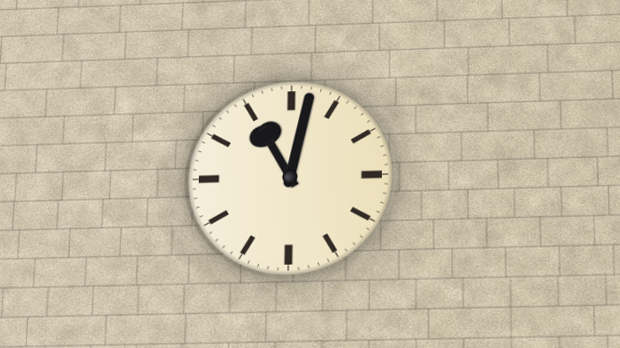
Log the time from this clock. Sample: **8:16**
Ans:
**11:02**
